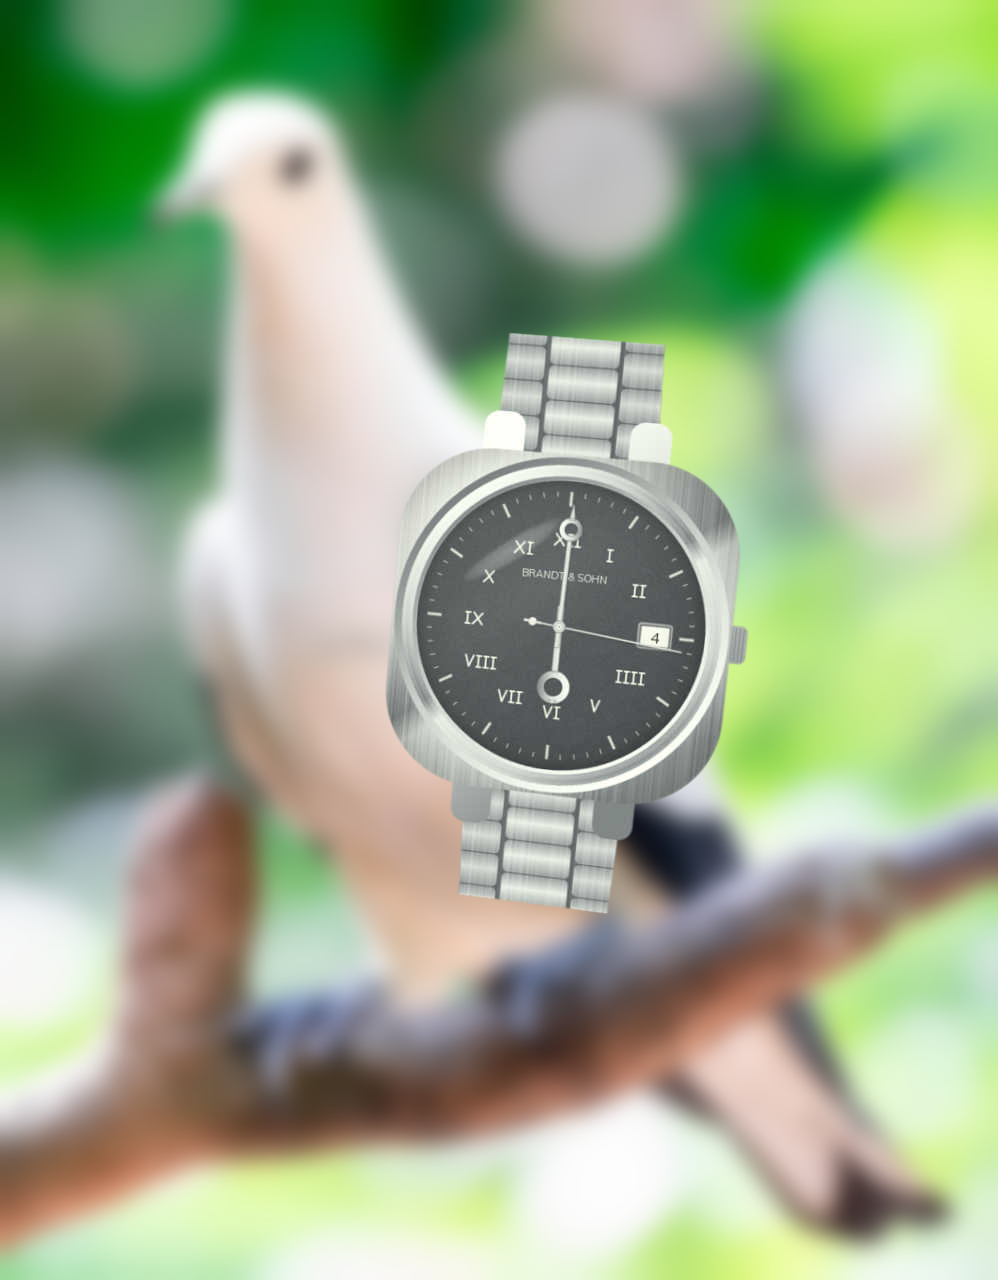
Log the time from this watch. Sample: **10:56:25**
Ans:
**6:00:16**
